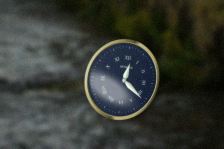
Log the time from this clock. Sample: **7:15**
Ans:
**12:21**
